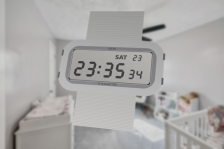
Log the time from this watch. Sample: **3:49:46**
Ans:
**23:35:34**
